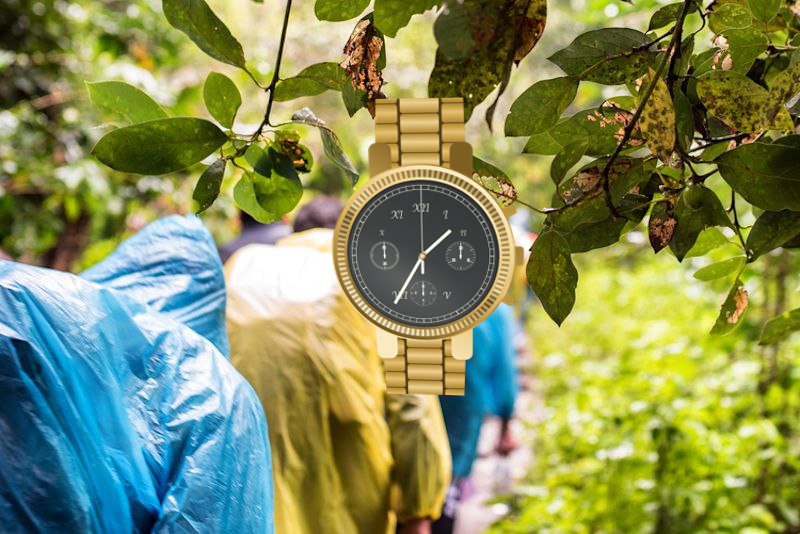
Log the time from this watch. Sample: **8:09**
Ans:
**1:35**
